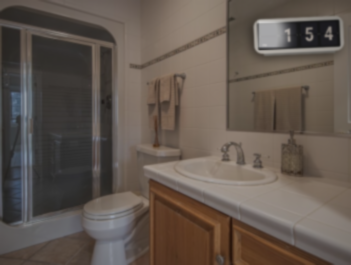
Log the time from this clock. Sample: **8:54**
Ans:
**1:54**
